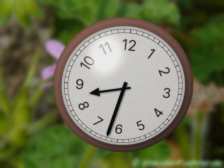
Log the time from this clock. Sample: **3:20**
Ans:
**8:32**
